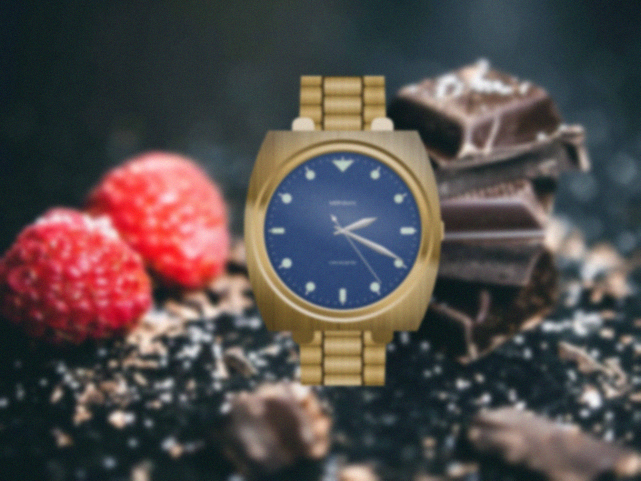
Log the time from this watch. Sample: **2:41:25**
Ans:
**2:19:24**
